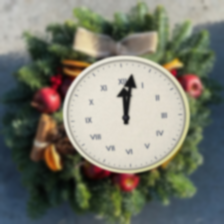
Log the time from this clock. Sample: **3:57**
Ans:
**12:02**
